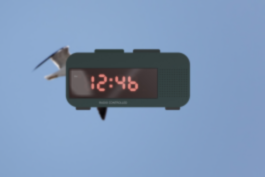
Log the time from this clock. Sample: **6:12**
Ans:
**12:46**
